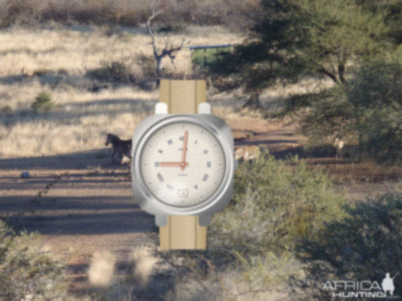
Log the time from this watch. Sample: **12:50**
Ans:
**9:01**
